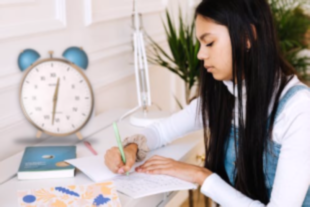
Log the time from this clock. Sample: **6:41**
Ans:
**12:32**
